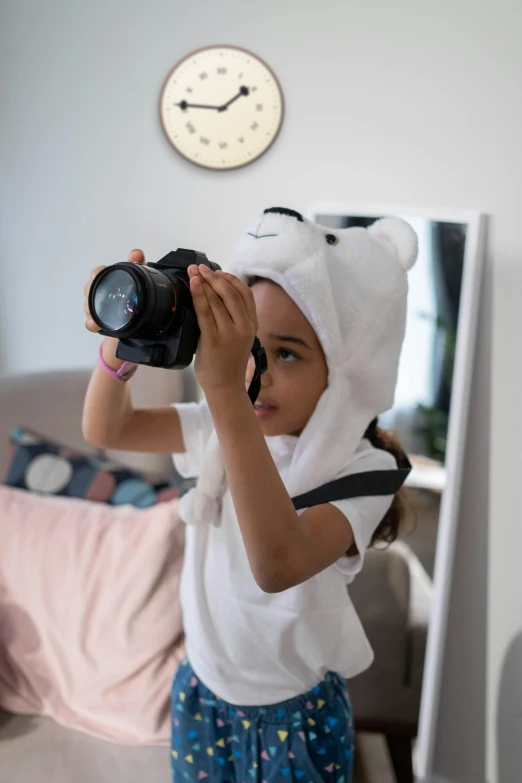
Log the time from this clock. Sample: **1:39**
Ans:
**1:46**
